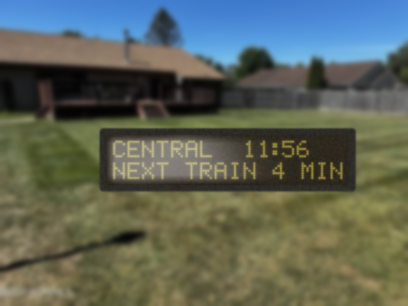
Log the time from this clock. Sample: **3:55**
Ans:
**11:56**
